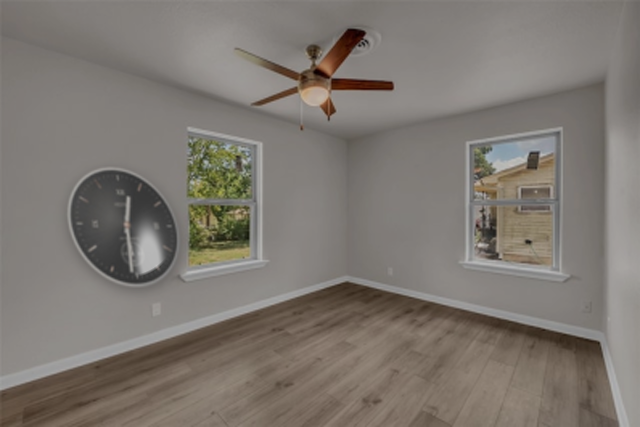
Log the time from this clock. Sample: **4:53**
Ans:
**12:31**
